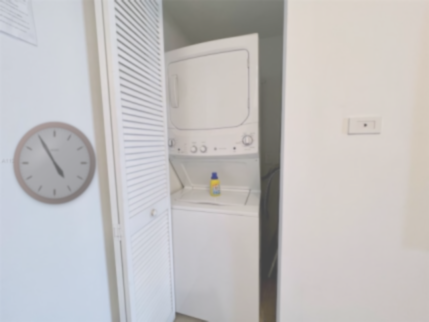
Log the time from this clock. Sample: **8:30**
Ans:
**4:55**
